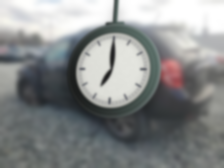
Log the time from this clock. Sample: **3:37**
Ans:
**7:00**
